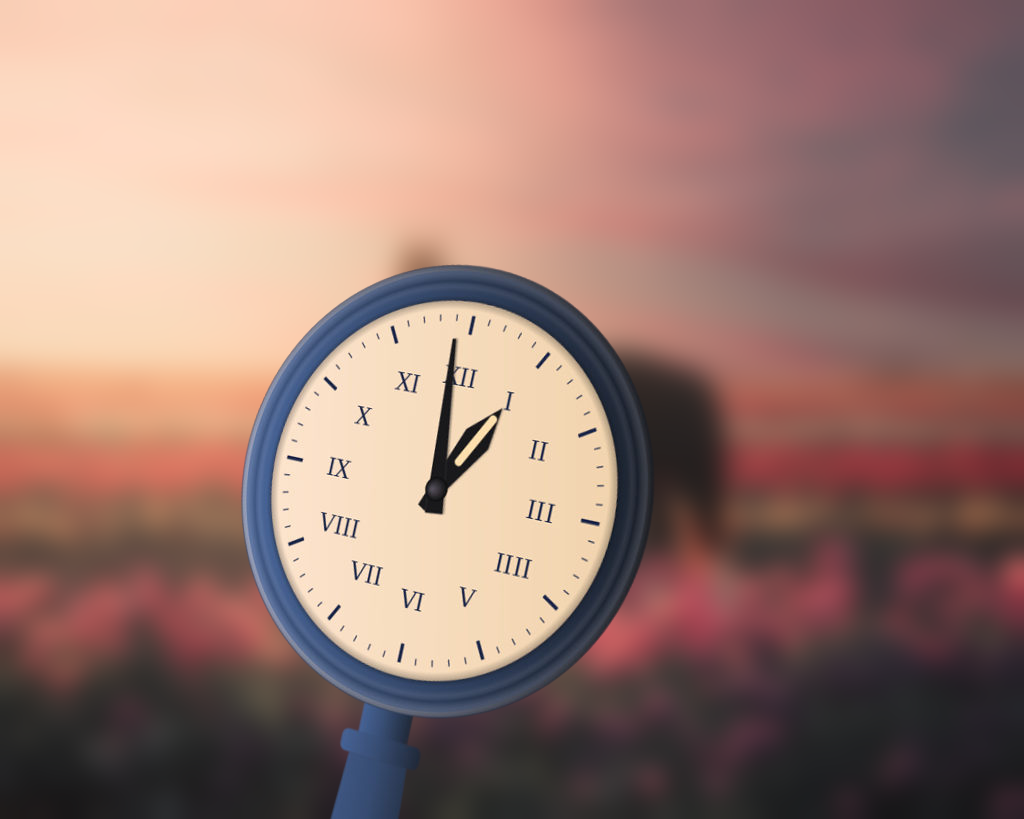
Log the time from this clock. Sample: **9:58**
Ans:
**12:59**
